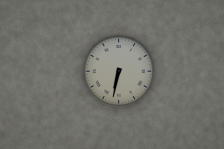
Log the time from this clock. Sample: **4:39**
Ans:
**6:32**
